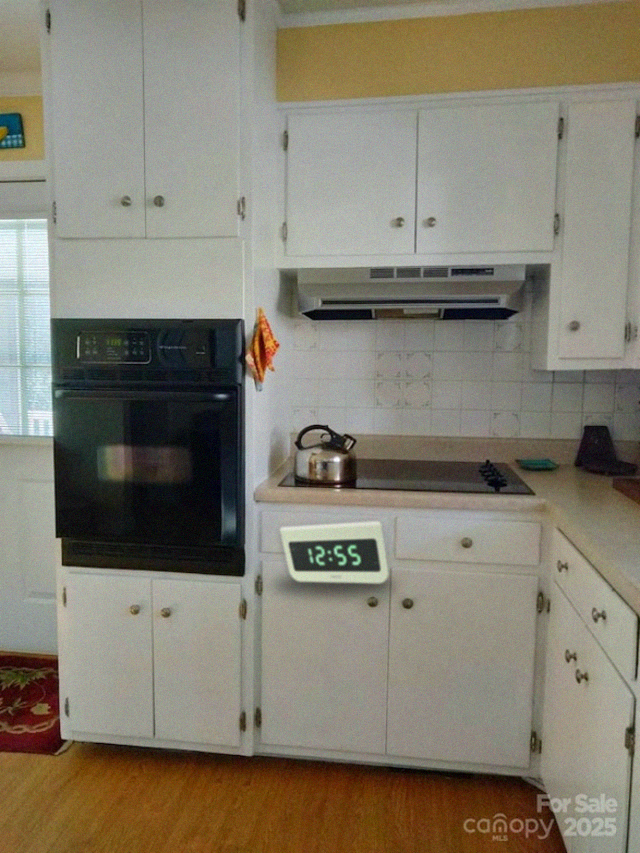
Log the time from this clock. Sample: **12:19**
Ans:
**12:55**
